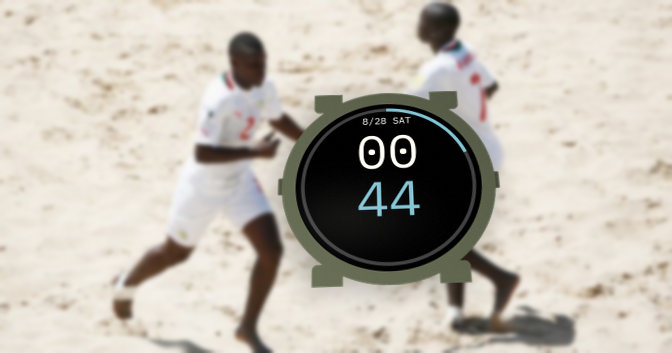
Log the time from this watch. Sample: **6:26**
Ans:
**0:44**
